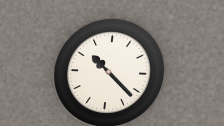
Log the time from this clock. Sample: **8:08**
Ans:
**10:22**
